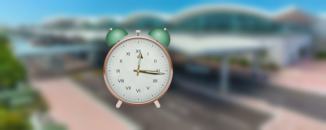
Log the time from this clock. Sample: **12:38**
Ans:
**12:16**
